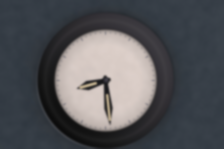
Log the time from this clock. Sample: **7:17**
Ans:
**8:29**
